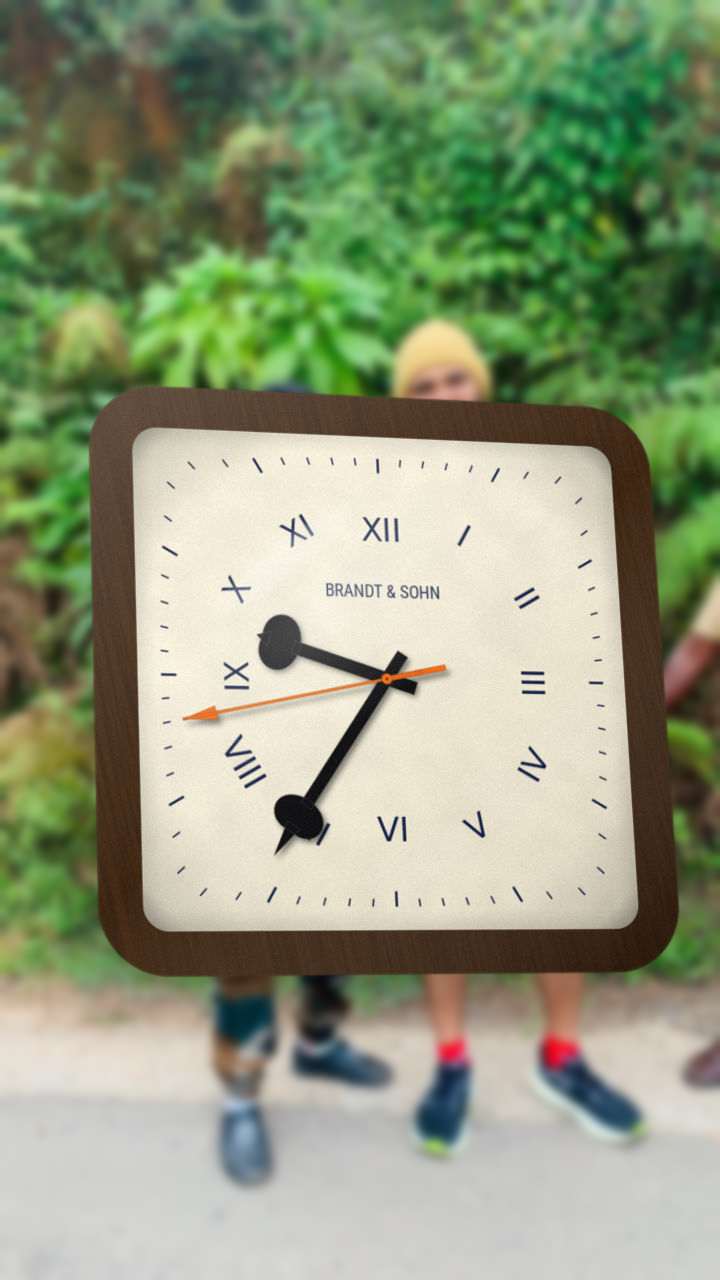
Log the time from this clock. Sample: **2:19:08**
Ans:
**9:35:43**
